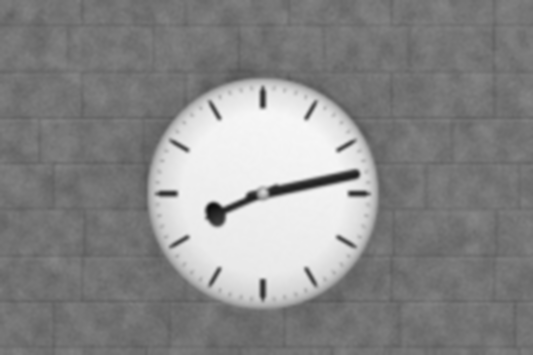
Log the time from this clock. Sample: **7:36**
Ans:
**8:13**
